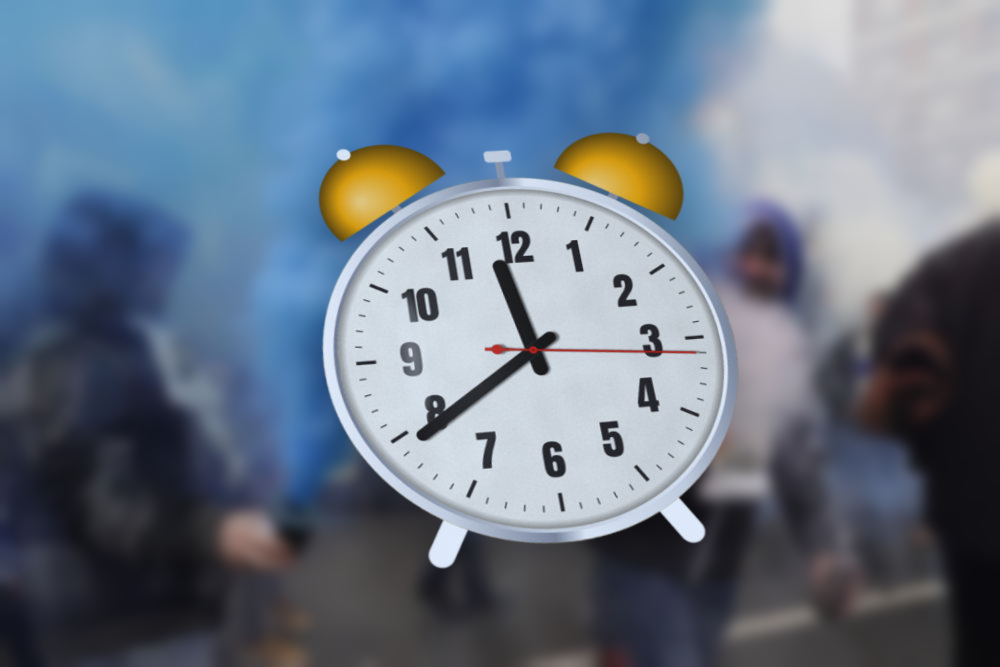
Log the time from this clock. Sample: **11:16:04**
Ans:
**11:39:16**
